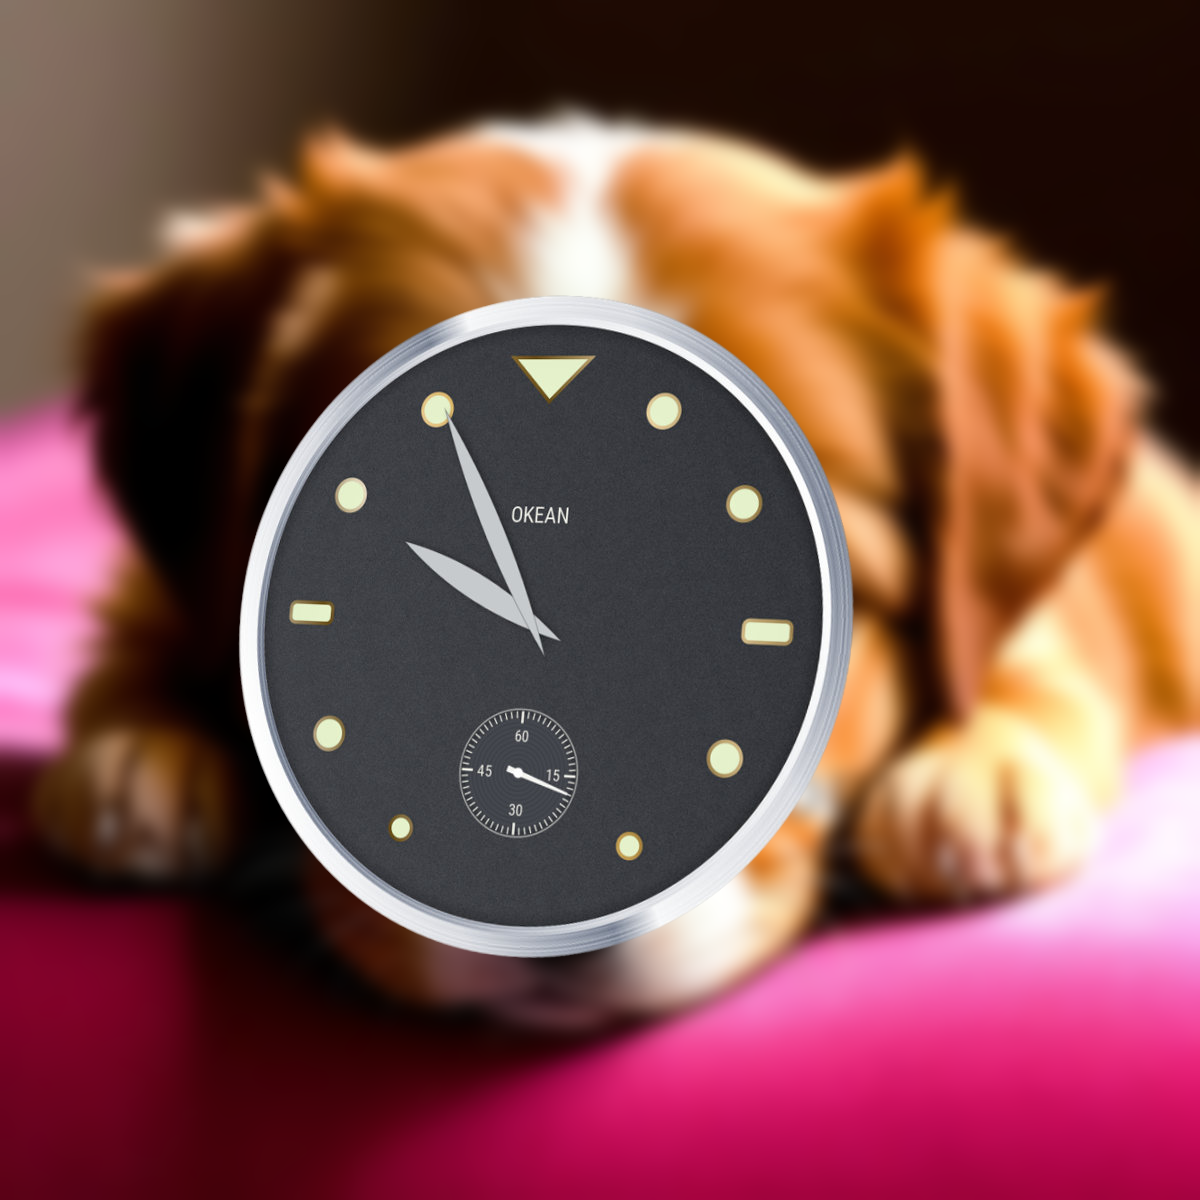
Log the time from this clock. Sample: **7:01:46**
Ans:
**9:55:18**
